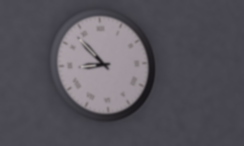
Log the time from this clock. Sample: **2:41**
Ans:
**8:53**
